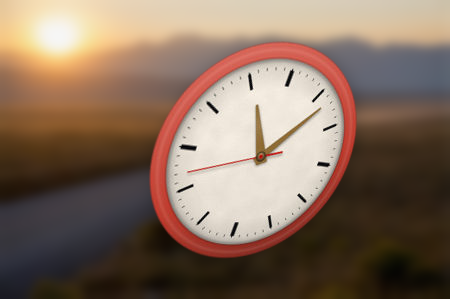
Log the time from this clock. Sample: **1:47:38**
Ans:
**11:06:42**
